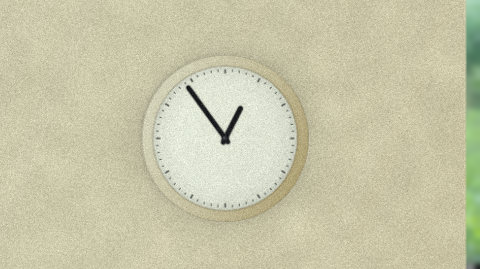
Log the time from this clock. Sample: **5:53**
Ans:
**12:54**
